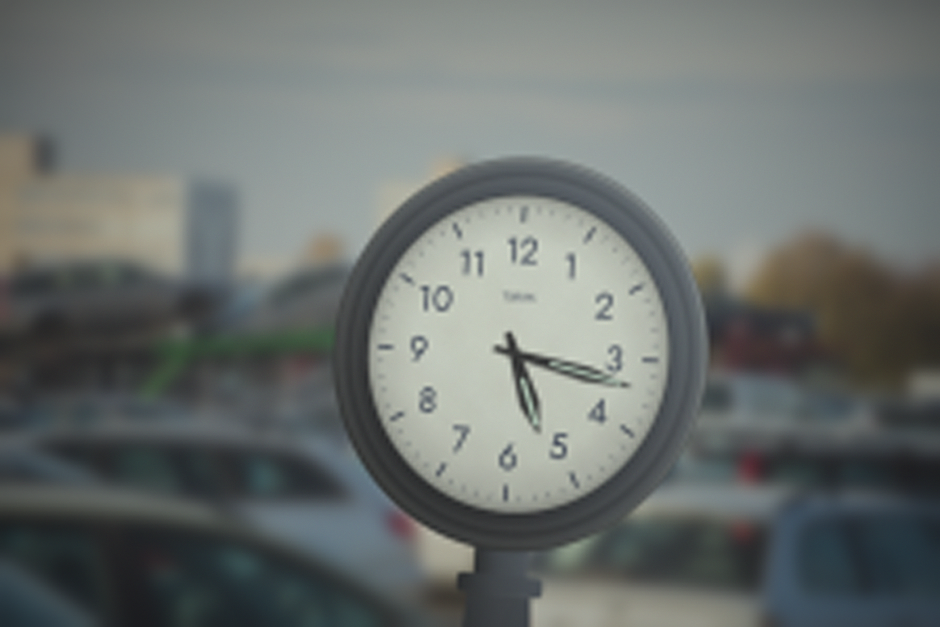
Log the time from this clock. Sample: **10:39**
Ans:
**5:17**
